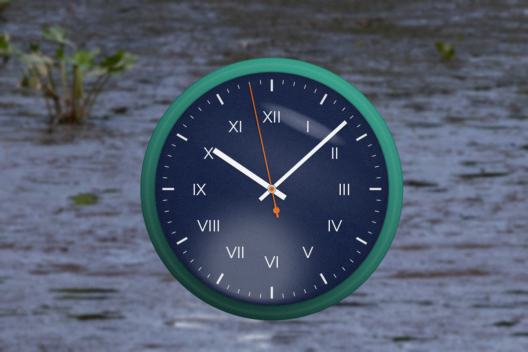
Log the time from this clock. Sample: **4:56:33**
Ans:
**10:07:58**
